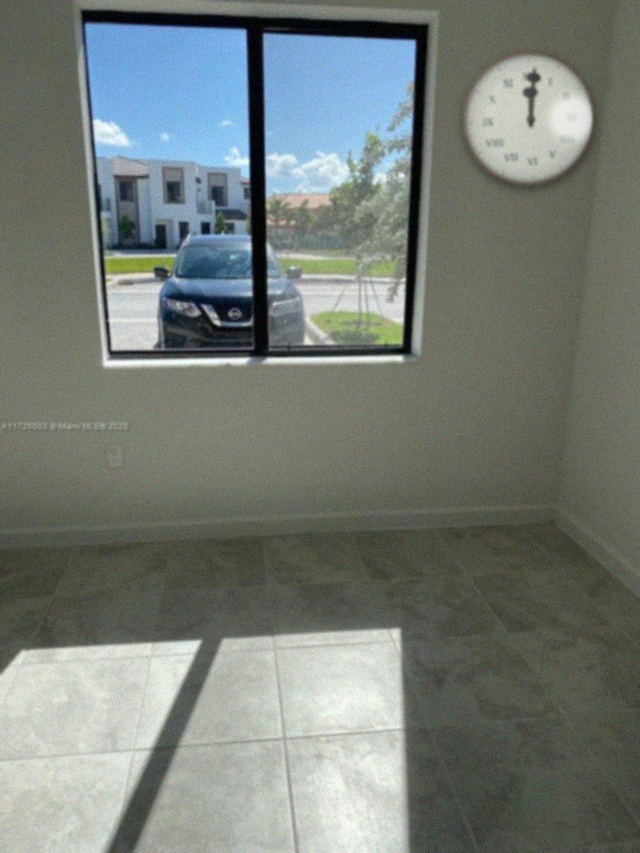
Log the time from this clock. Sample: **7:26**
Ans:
**12:01**
